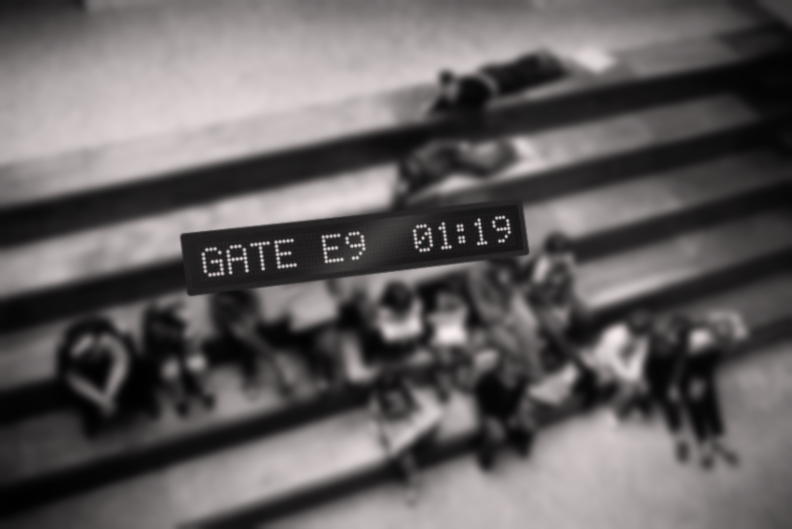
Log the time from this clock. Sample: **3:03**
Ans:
**1:19**
